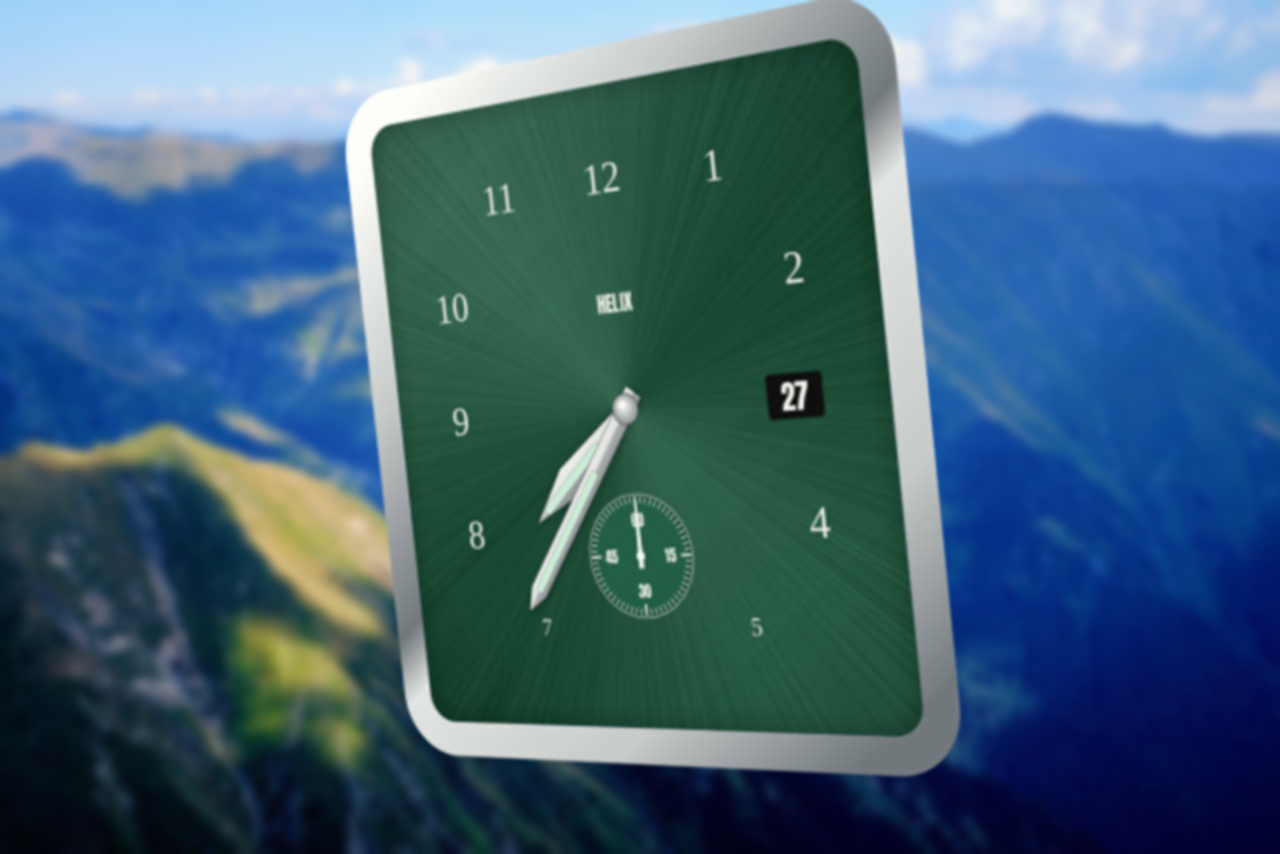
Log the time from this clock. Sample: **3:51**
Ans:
**7:36**
